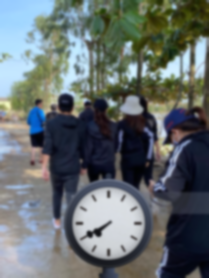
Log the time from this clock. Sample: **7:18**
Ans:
**7:40**
